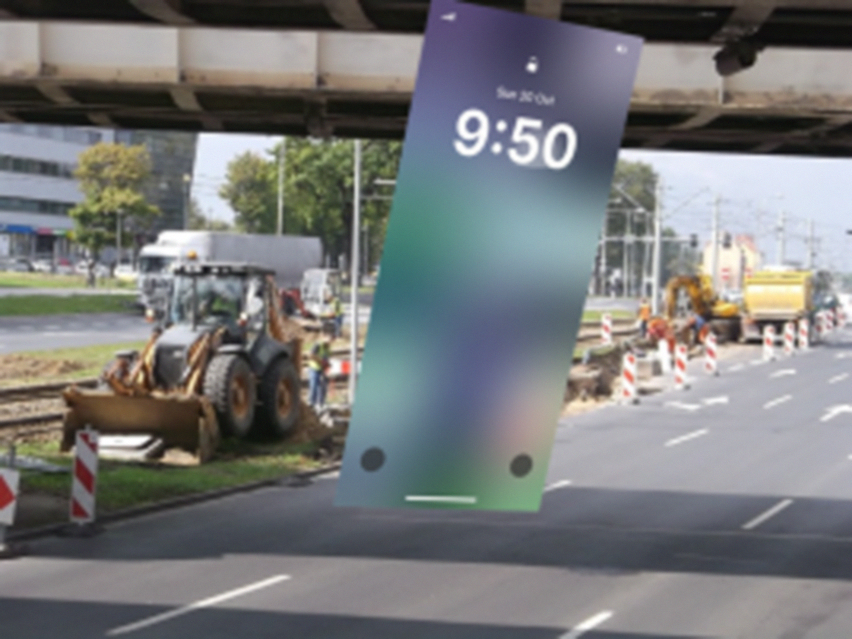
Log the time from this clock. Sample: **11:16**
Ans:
**9:50**
